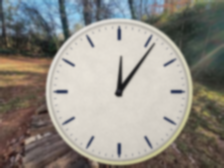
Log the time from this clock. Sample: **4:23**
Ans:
**12:06**
